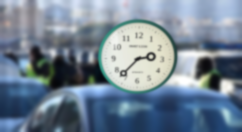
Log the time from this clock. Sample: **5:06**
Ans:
**2:37**
